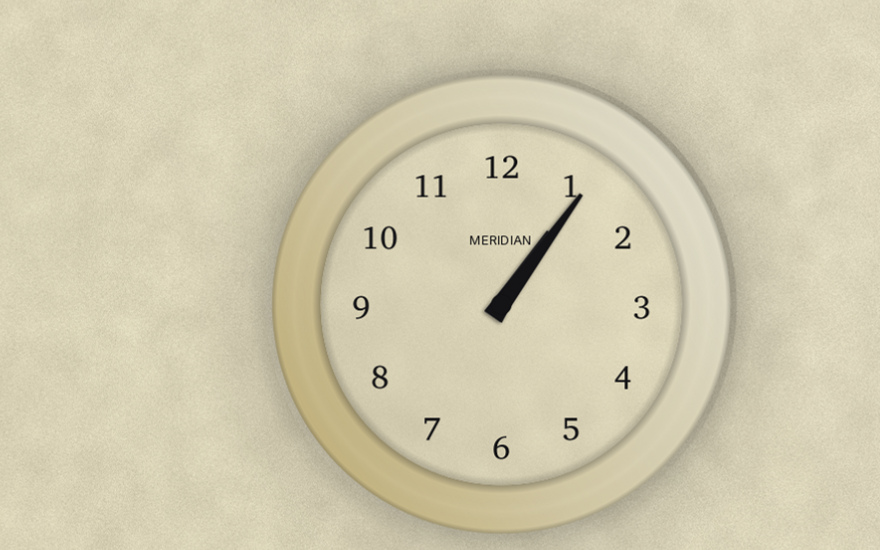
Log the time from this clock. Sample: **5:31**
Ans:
**1:06**
